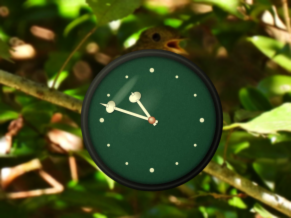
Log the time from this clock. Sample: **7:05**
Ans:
**10:48**
